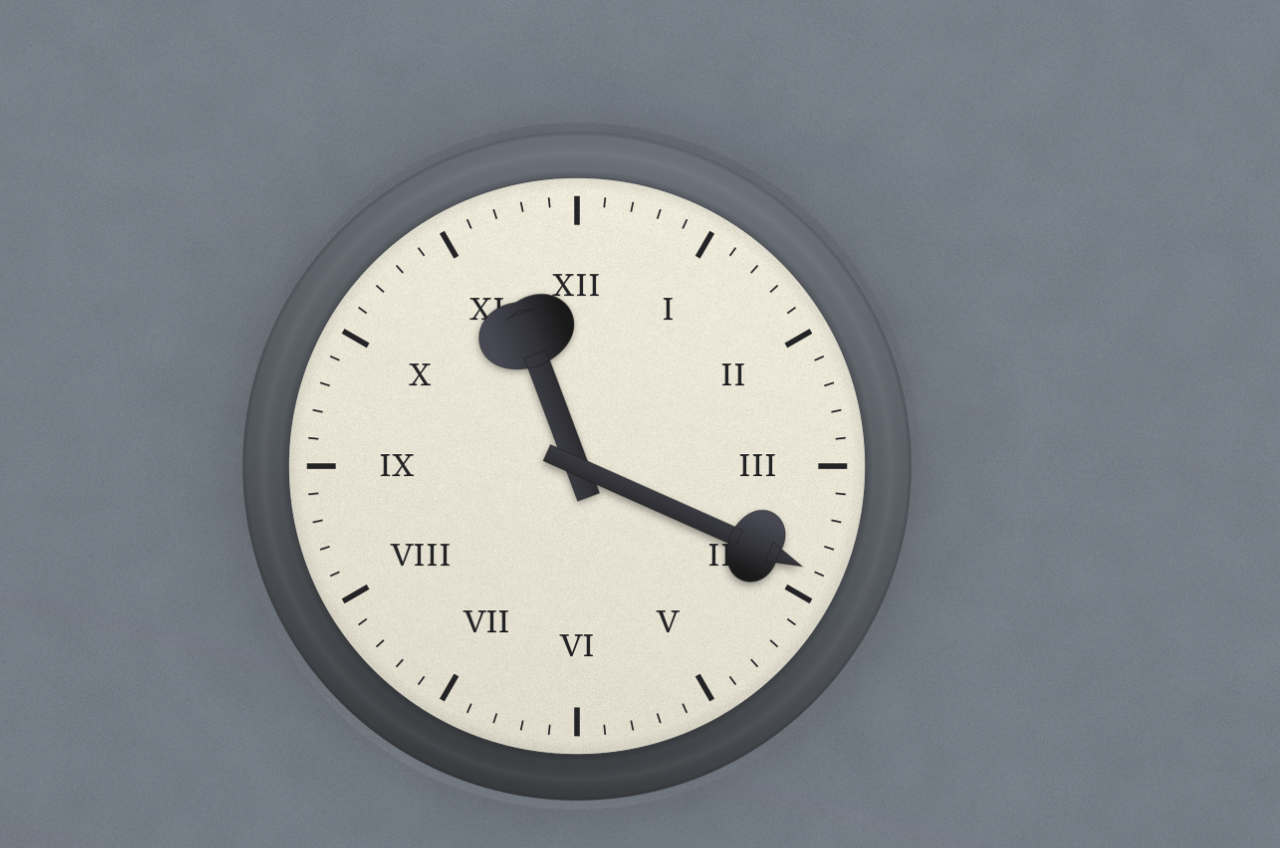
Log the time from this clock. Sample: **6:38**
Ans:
**11:19**
